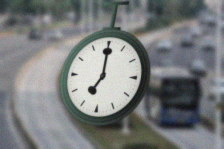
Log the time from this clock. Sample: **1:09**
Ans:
**7:00**
